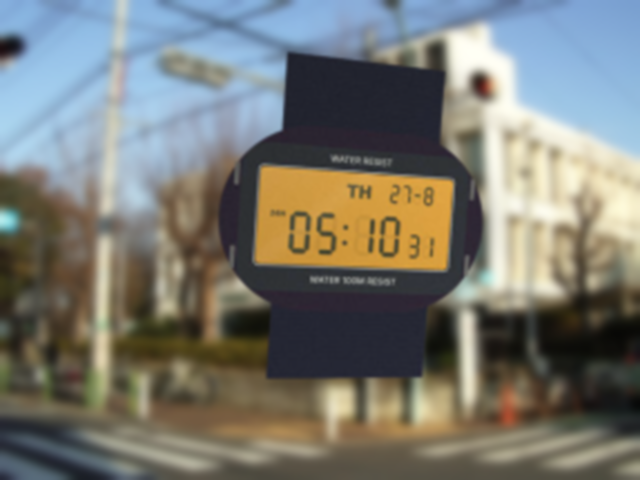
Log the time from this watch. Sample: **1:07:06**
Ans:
**5:10:31**
